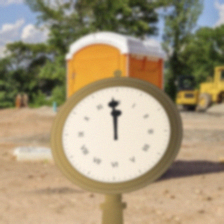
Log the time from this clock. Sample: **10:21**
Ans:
**11:59**
